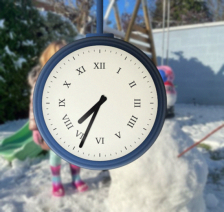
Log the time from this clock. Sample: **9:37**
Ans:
**7:34**
